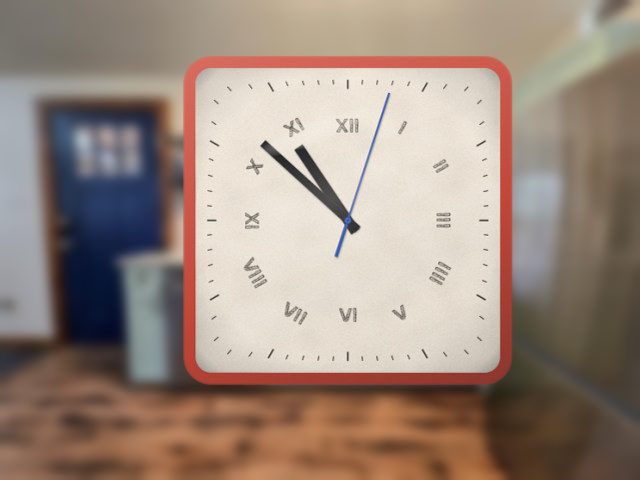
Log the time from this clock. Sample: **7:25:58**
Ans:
**10:52:03**
